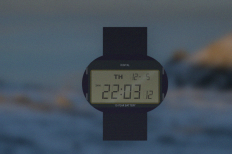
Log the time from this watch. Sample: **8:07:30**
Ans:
**22:03:12**
